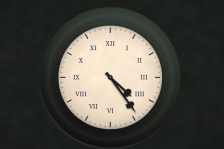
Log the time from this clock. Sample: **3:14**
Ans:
**4:24**
